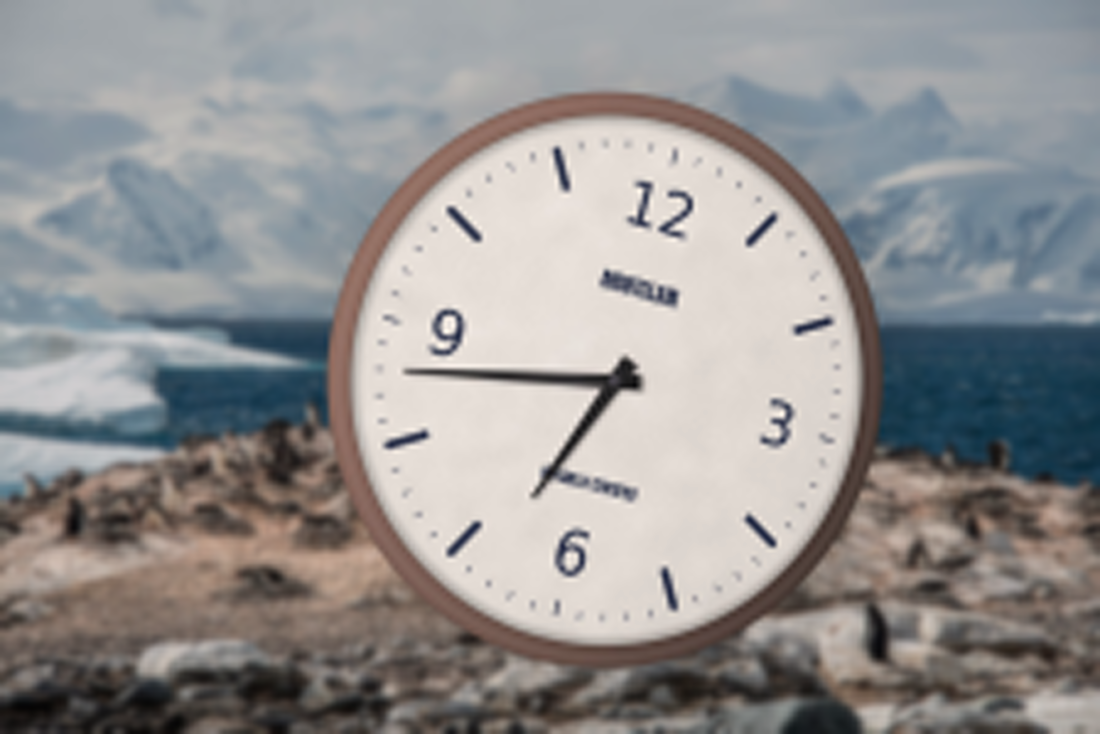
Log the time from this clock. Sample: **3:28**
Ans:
**6:43**
